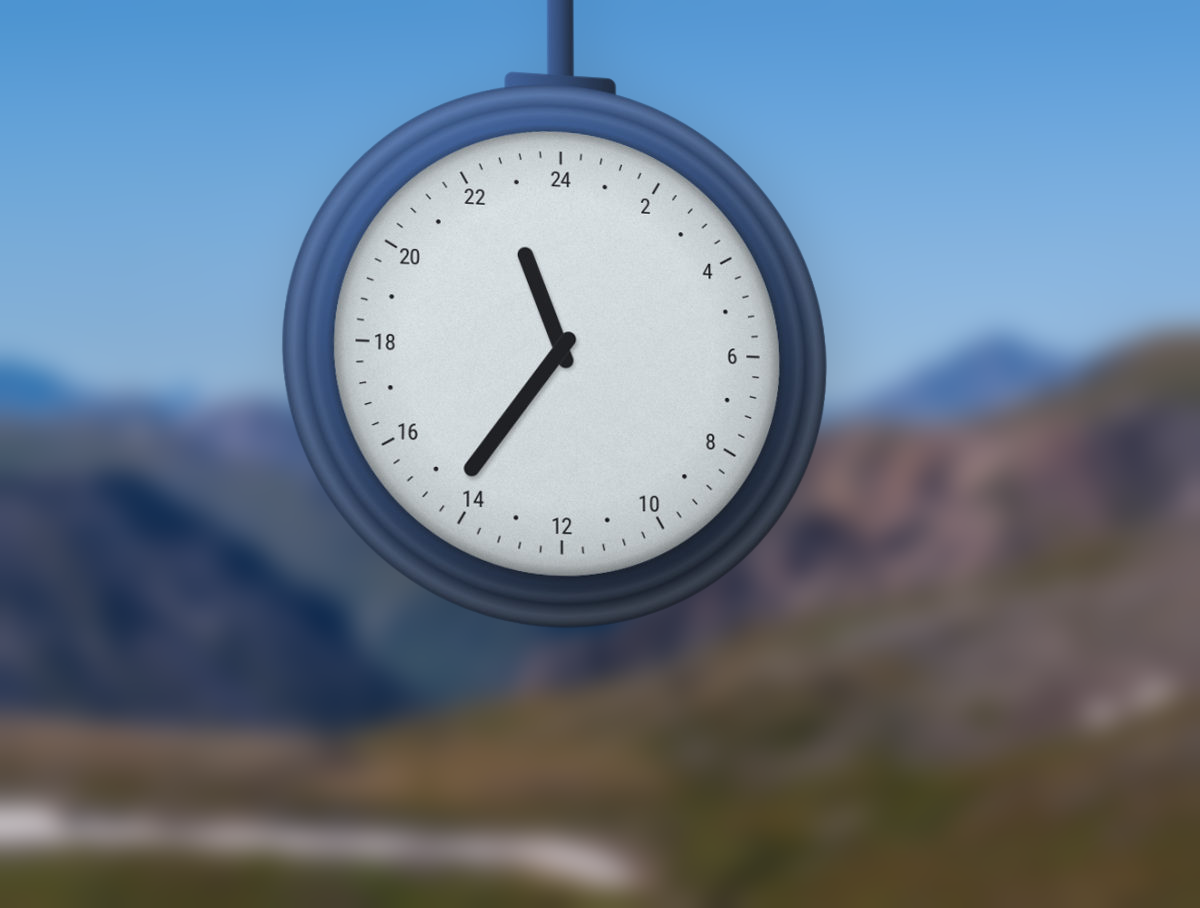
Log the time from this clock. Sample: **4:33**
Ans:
**22:36**
